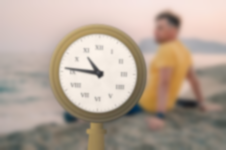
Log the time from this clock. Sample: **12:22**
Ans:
**10:46**
